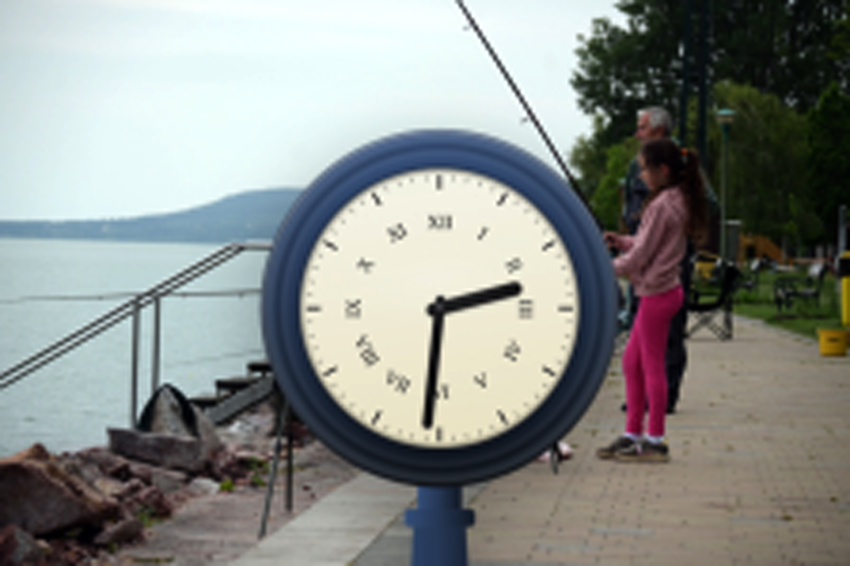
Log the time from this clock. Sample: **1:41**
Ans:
**2:31**
